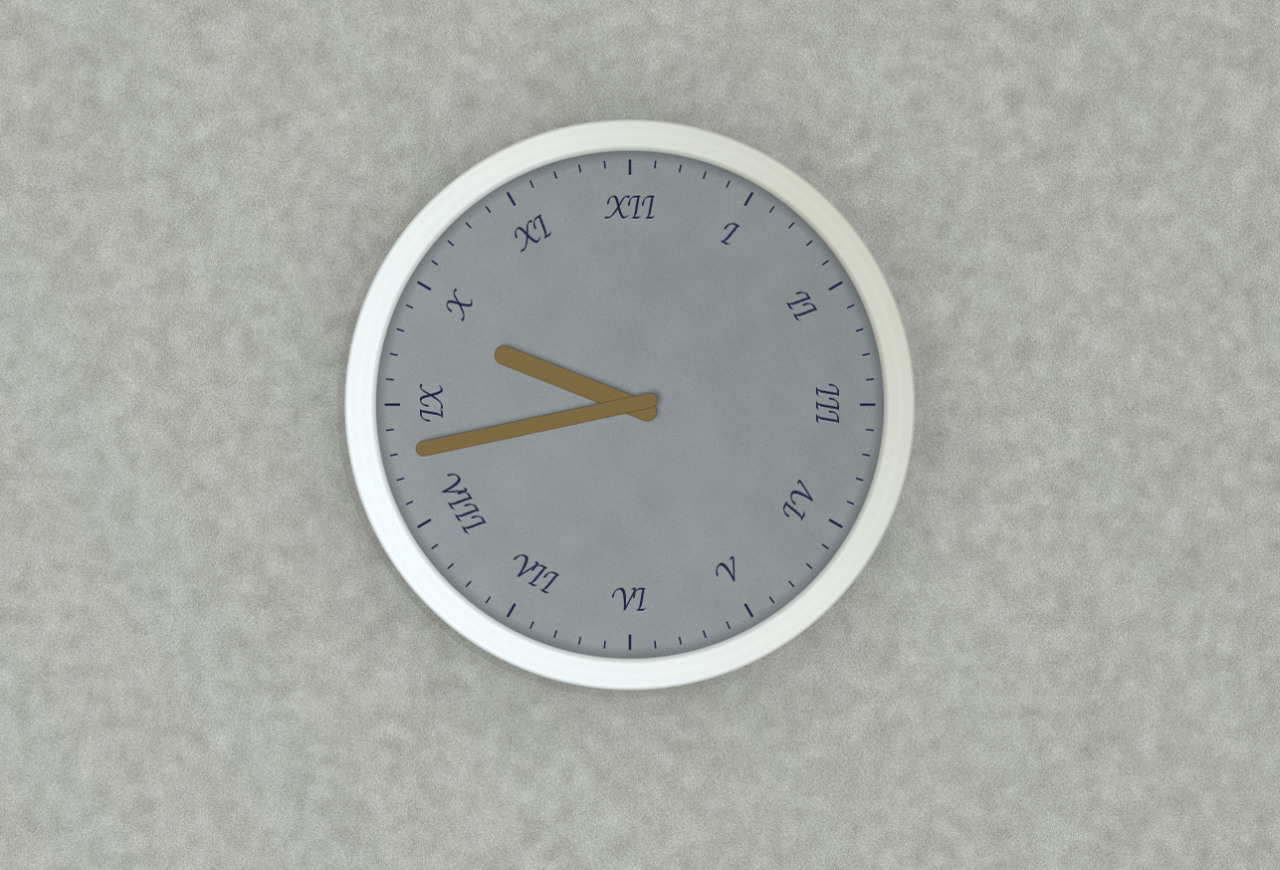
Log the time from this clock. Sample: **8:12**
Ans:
**9:43**
